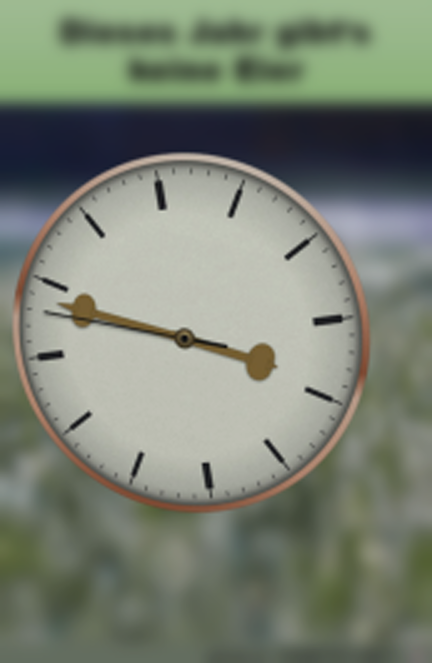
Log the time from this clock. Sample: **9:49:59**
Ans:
**3:48:48**
